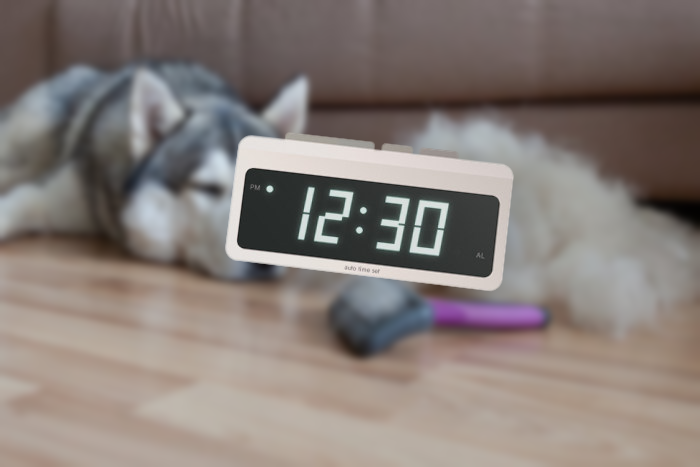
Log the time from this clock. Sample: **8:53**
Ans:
**12:30**
